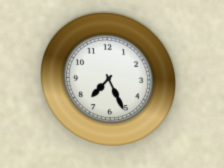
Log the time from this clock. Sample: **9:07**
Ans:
**7:26**
